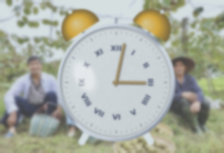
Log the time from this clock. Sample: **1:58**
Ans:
**3:02**
